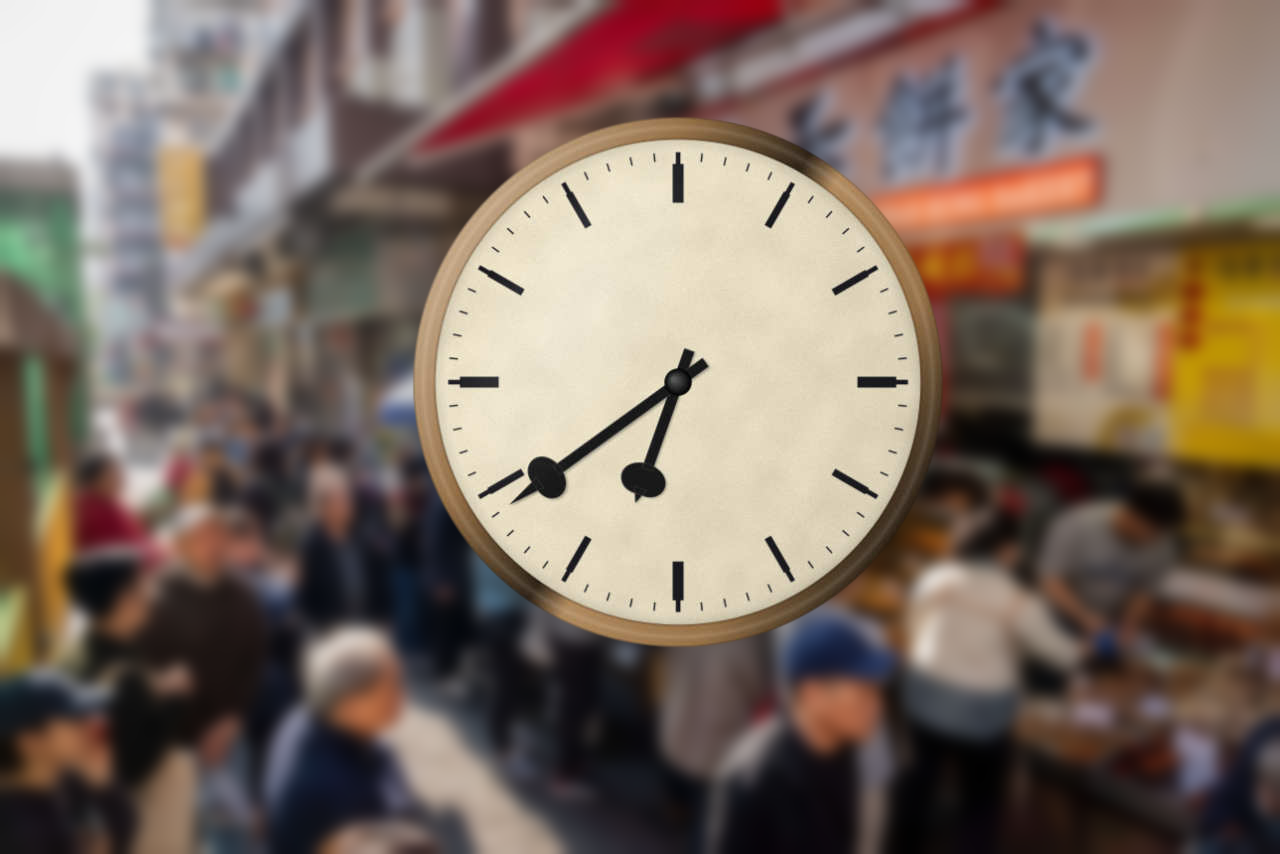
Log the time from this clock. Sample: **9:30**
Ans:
**6:39**
